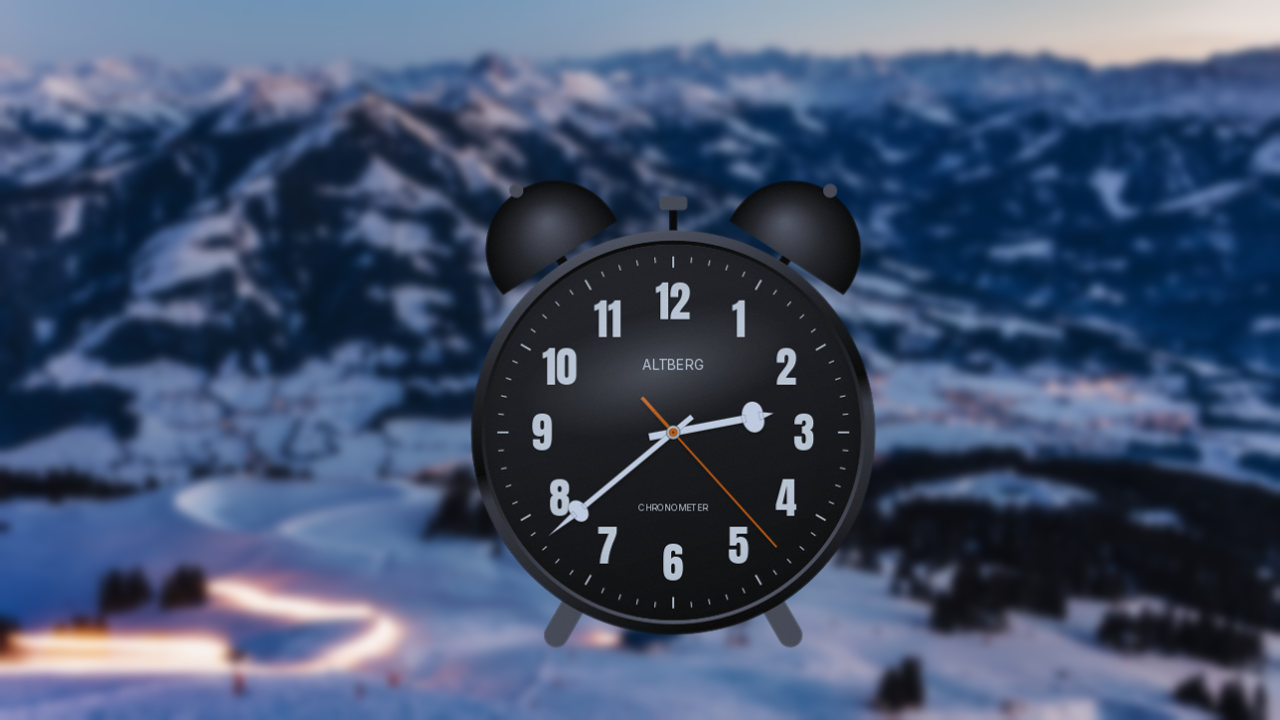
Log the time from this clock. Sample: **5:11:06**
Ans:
**2:38:23**
